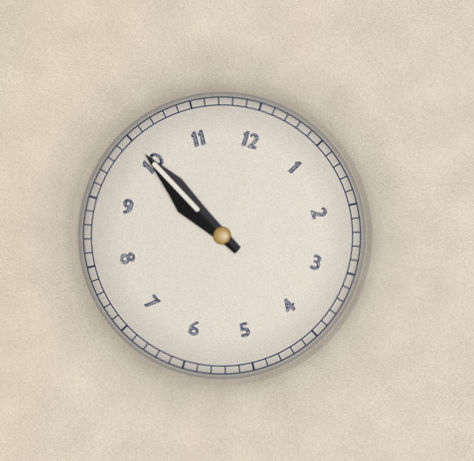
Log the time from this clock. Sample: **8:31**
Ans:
**9:50**
